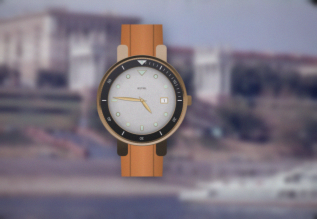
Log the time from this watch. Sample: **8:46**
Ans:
**4:46**
